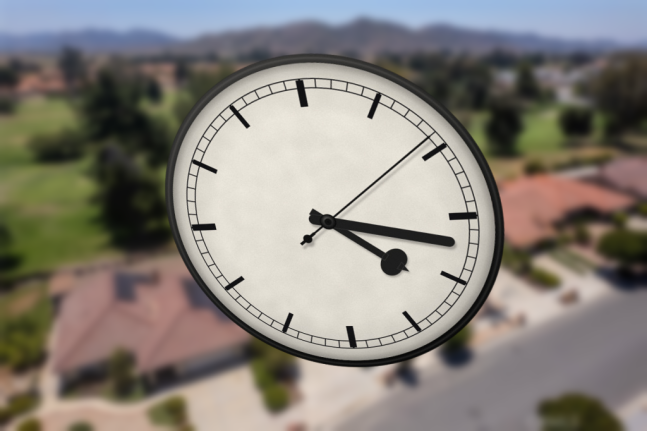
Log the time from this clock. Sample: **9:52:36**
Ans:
**4:17:09**
